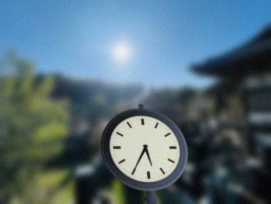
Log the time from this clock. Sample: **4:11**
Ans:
**5:35**
